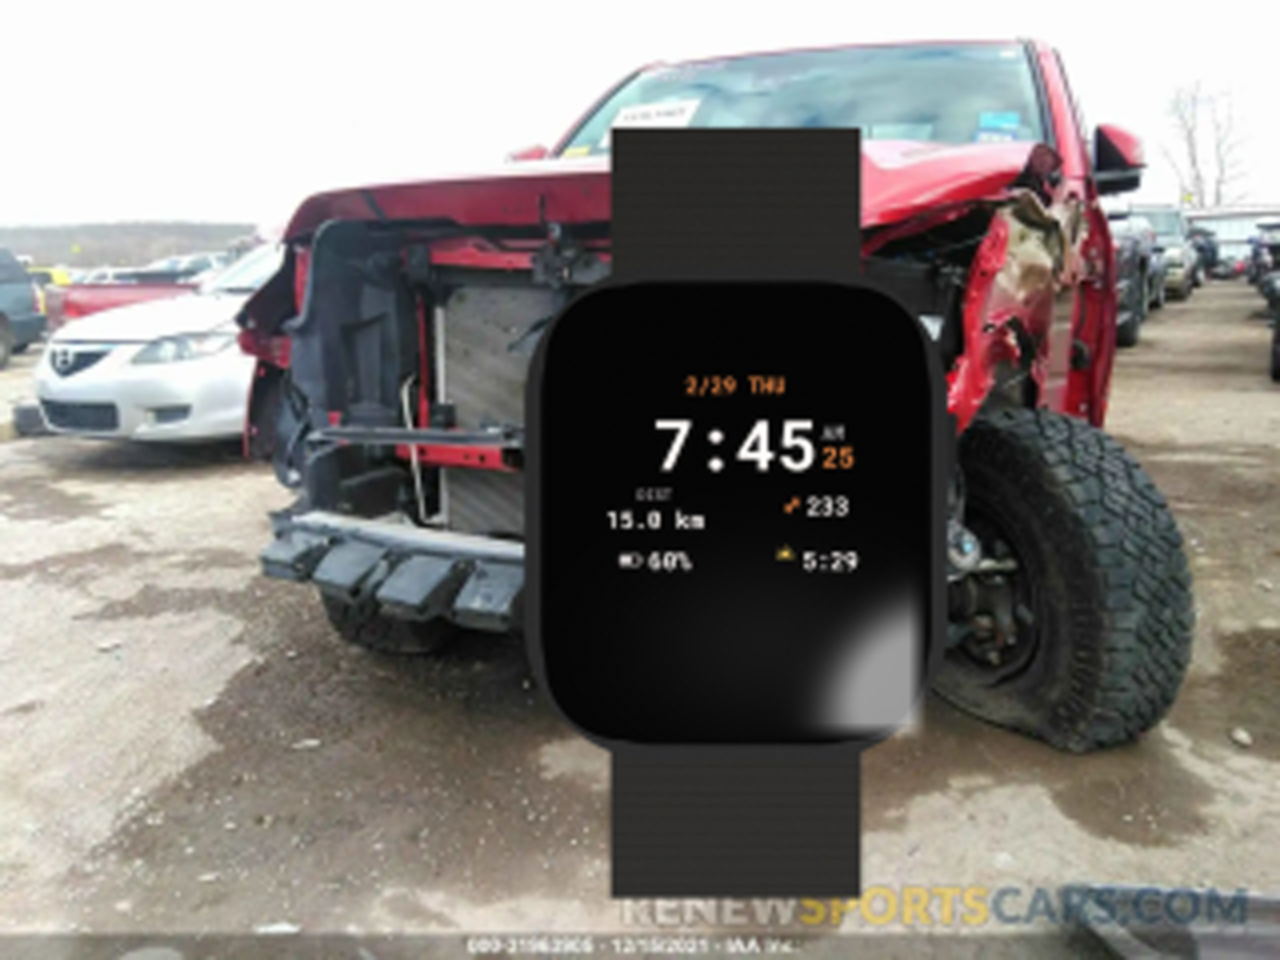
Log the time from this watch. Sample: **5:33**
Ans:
**7:45**
